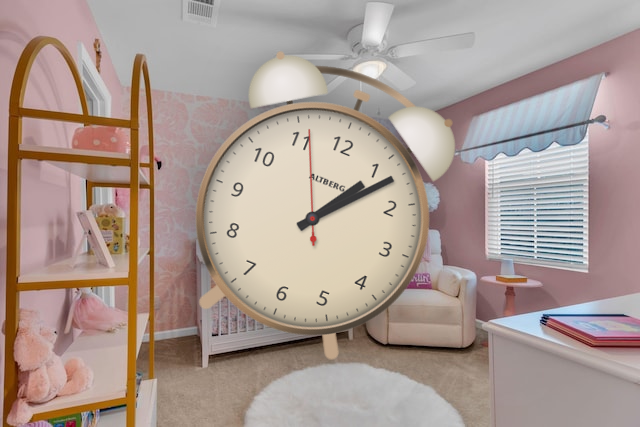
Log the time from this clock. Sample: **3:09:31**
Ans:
**1:06:56**
